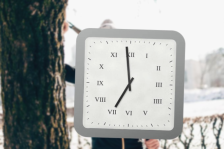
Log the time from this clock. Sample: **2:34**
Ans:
**6:59**
